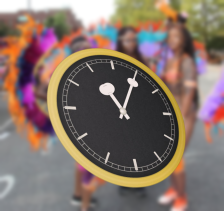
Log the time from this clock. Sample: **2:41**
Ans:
**11:05**
